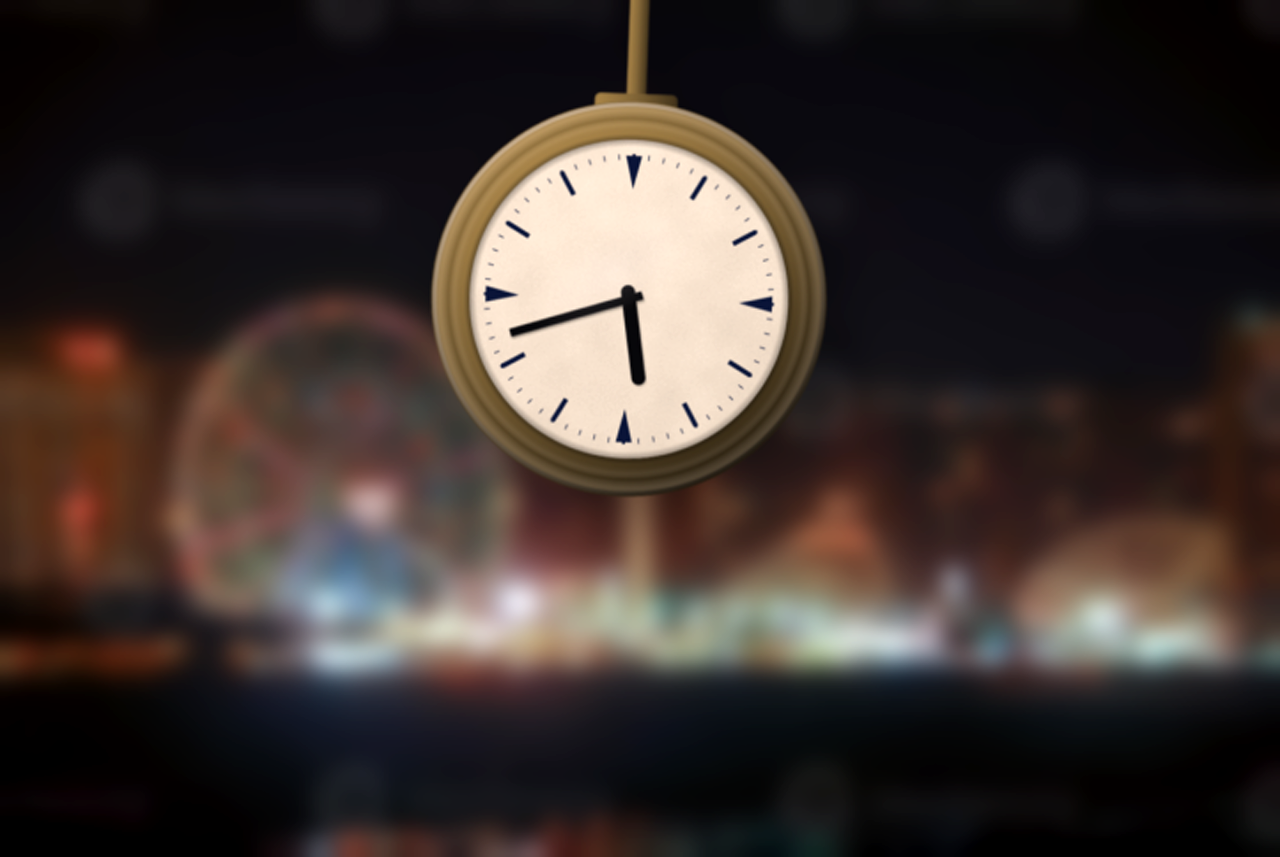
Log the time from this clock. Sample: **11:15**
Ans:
**5:42**
